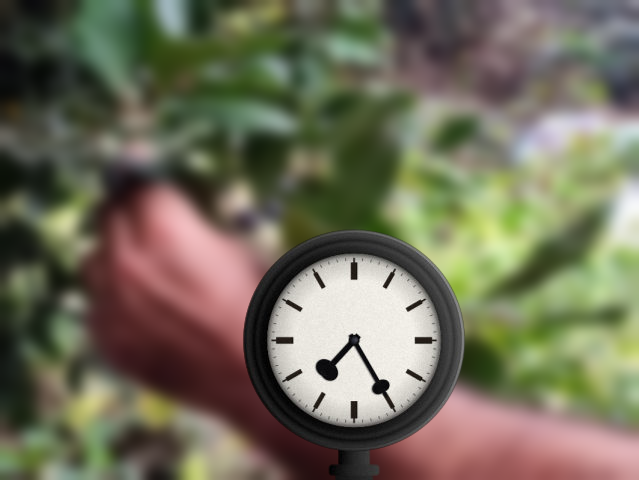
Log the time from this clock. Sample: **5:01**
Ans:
**7:25**
